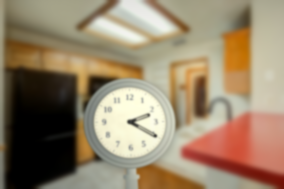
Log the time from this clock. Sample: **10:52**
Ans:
**2:20**
